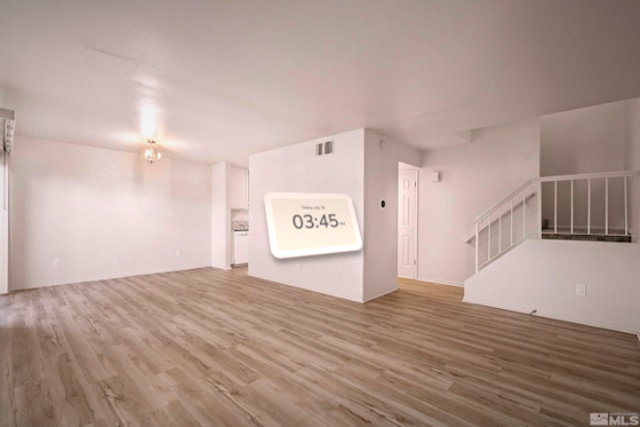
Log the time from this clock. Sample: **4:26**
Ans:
**3:45**
